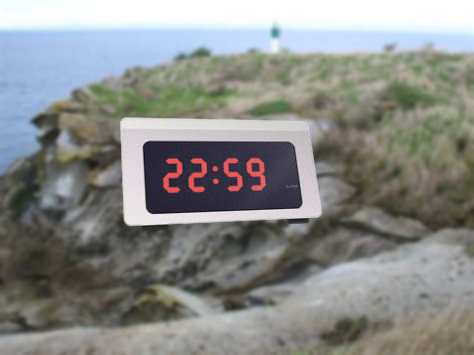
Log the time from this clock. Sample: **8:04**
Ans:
**22:59**
